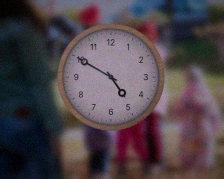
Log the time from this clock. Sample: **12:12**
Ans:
**4:50**
